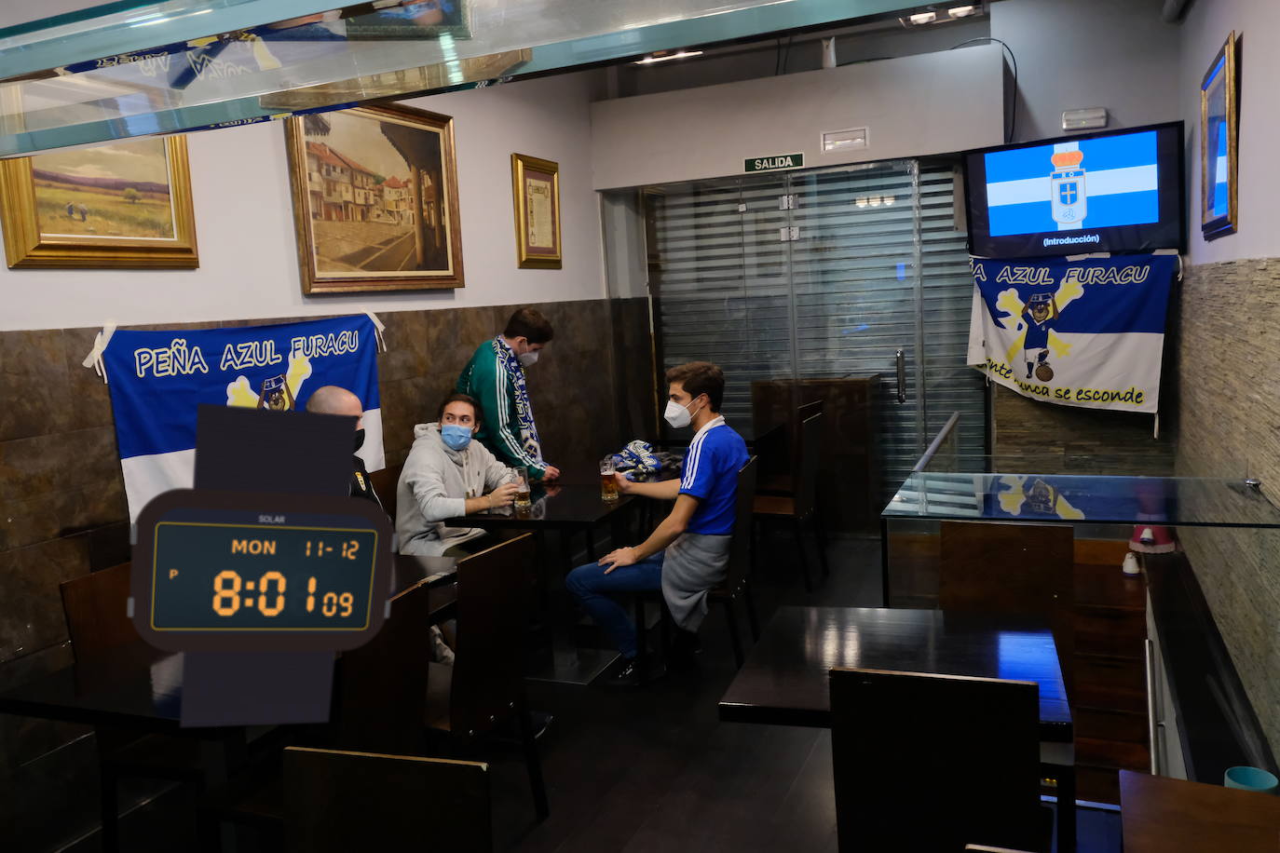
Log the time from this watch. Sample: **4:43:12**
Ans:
**8:01:09**
